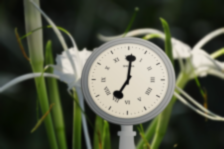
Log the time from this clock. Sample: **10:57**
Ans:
**7:01**
